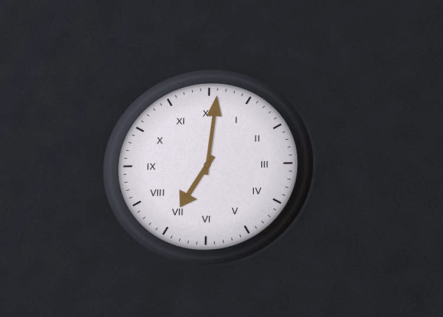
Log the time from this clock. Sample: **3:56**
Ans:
**7:01**
